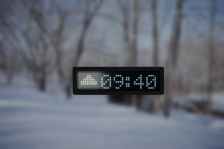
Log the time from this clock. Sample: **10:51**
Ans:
**9:40**
